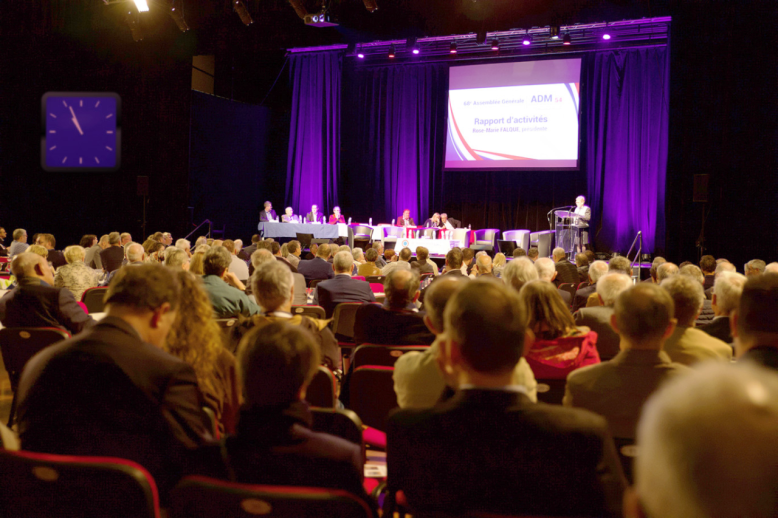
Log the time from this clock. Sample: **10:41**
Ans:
**10:56**
